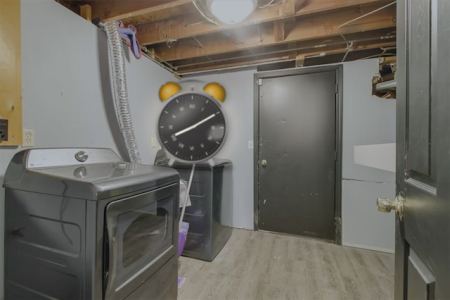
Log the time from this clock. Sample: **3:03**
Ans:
**8:10**
